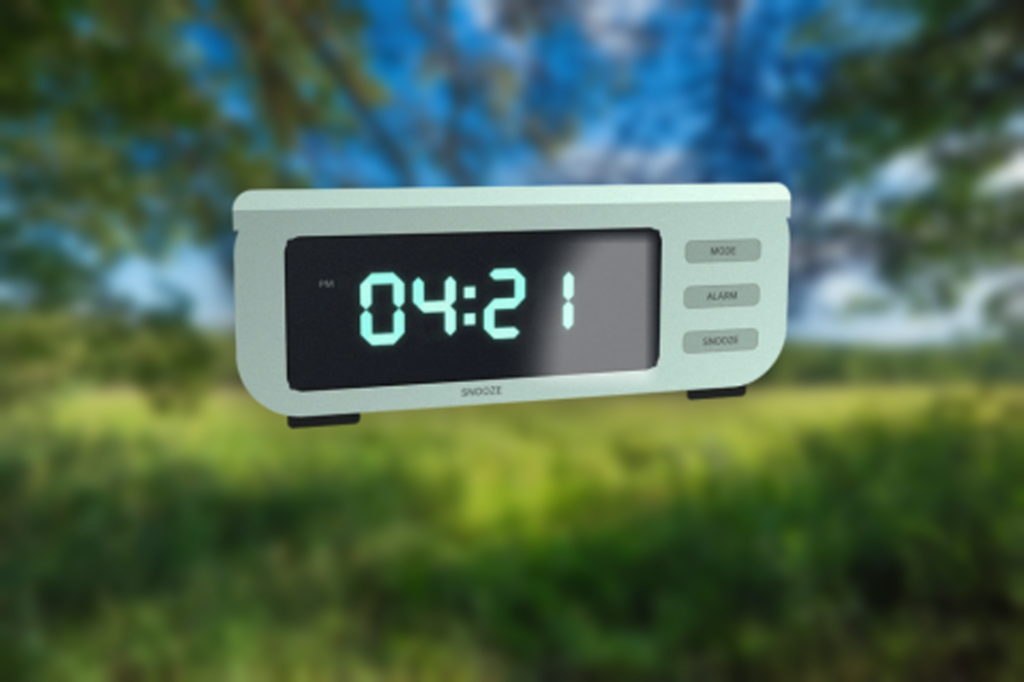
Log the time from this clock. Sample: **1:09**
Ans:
**4:21**
